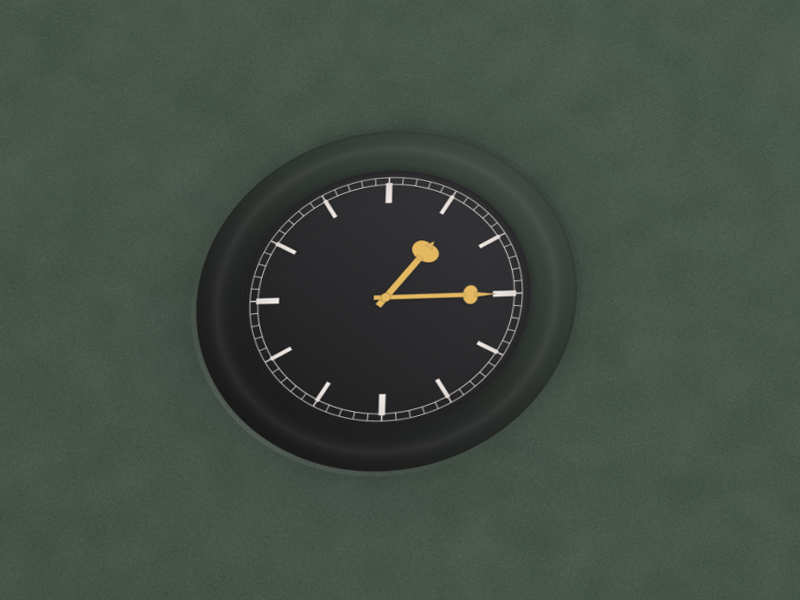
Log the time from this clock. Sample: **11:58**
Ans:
**1:15**
